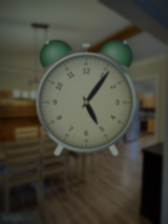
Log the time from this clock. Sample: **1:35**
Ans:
**5:06**
